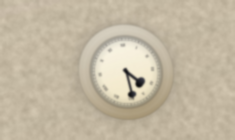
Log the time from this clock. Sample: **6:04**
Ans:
**4:29**
